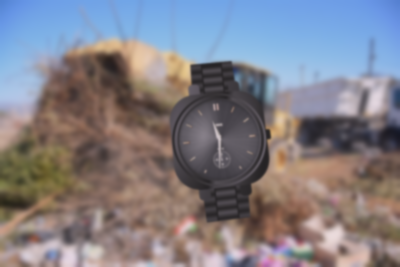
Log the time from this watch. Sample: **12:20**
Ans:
**11:31**
